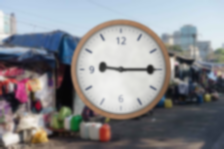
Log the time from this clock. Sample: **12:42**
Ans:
**9:15**
